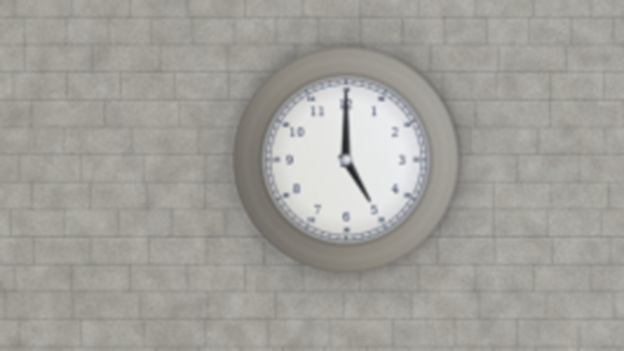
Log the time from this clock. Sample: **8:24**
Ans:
**5:00**
